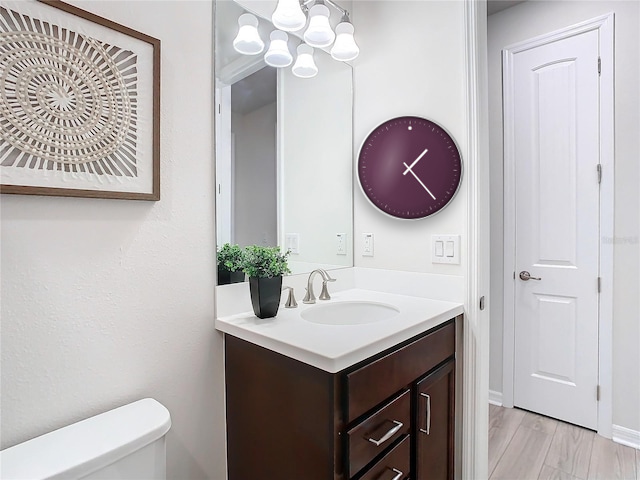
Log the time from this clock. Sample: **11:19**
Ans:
**1:23**
